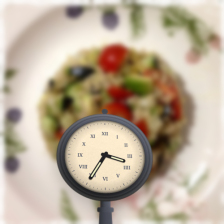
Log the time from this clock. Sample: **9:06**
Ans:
**3:35**
